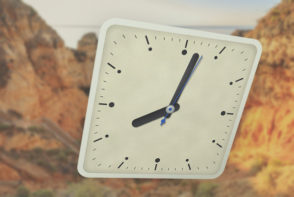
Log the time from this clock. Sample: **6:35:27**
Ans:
**8:02:03**
